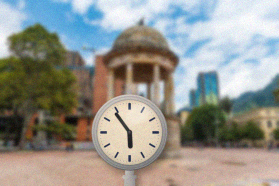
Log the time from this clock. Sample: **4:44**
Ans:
**5:54**
